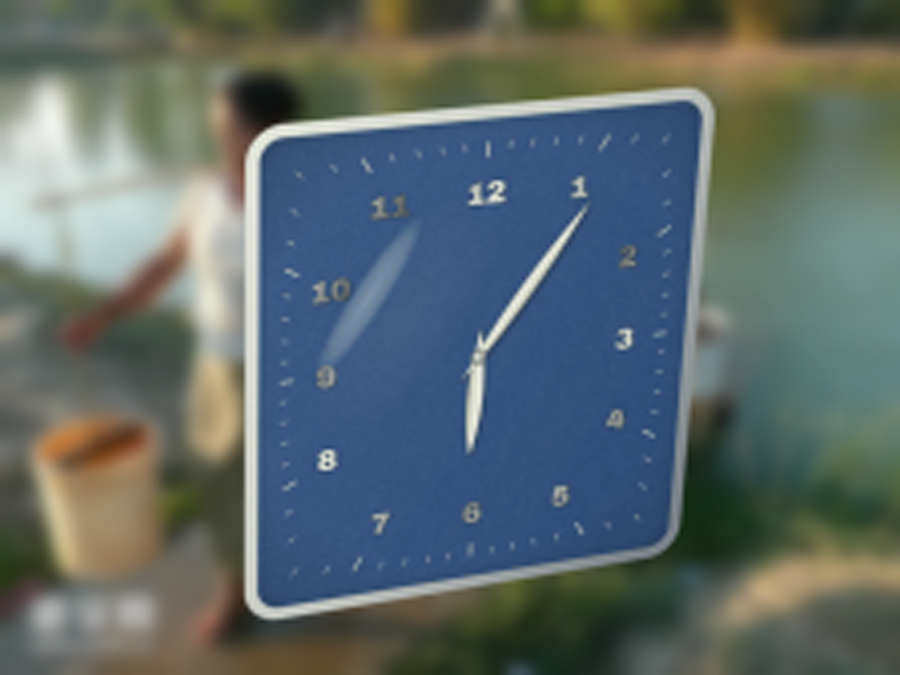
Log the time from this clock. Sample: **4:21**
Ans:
**6:06**
